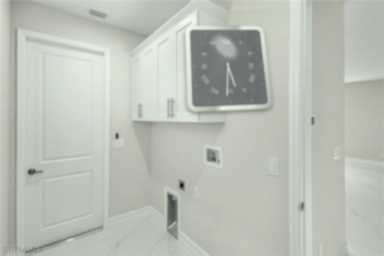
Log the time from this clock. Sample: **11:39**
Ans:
**5:31**
